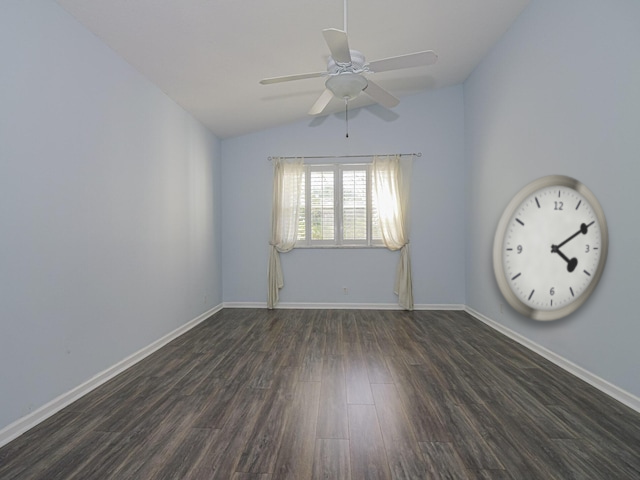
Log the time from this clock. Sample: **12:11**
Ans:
**4:10**
